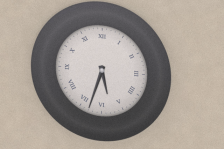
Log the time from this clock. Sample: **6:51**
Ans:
**5:33**
